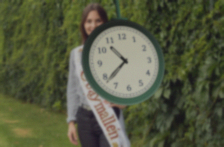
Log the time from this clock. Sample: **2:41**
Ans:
**10:38**
